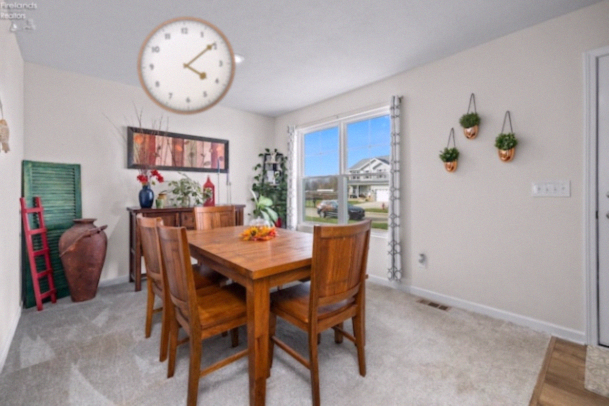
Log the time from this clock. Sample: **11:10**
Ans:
**4:09**
